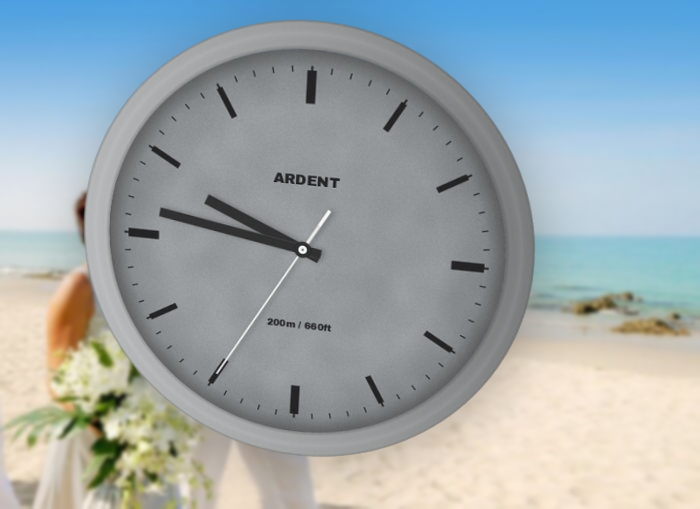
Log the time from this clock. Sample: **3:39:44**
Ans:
**9:46:35**
